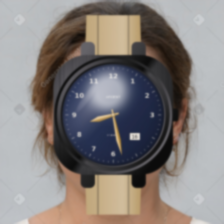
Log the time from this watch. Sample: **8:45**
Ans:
**8:28**
